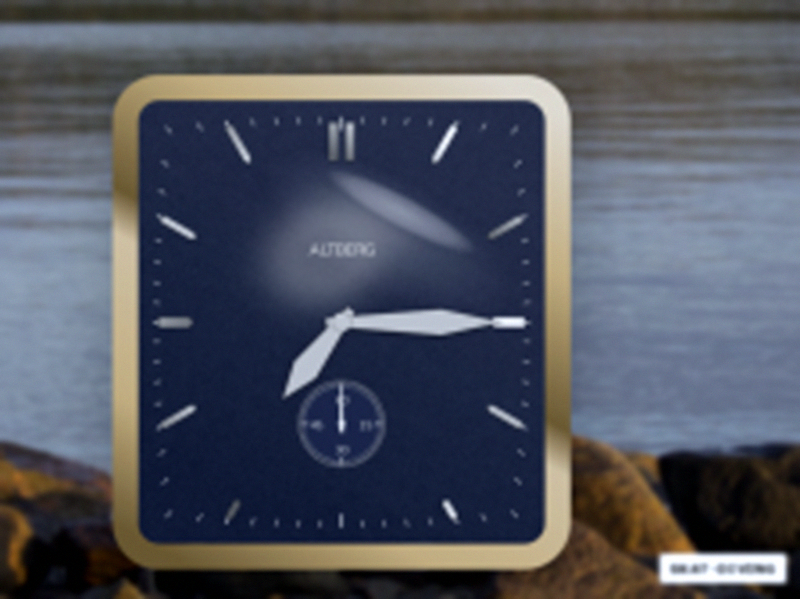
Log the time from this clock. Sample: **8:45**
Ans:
**7:15**
